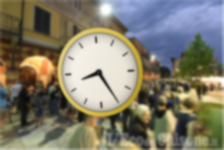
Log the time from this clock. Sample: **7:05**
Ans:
**8:25**
